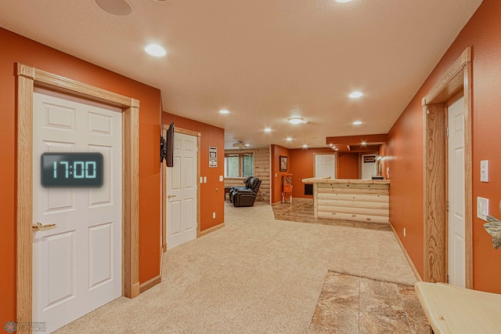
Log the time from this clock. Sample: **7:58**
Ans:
**17:00**
